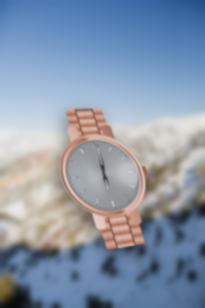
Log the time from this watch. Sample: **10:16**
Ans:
**6:01**
